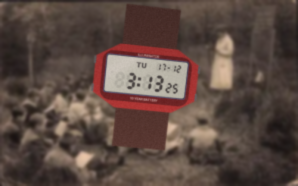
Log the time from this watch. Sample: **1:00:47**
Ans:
**3:13:25**
